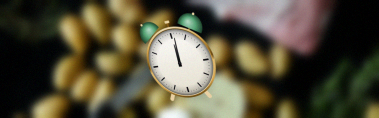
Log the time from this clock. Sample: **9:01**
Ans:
**12:01**
